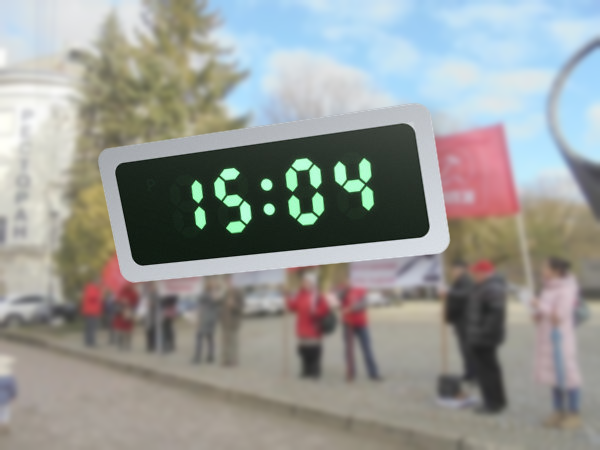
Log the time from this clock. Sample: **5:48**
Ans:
**15:04**
